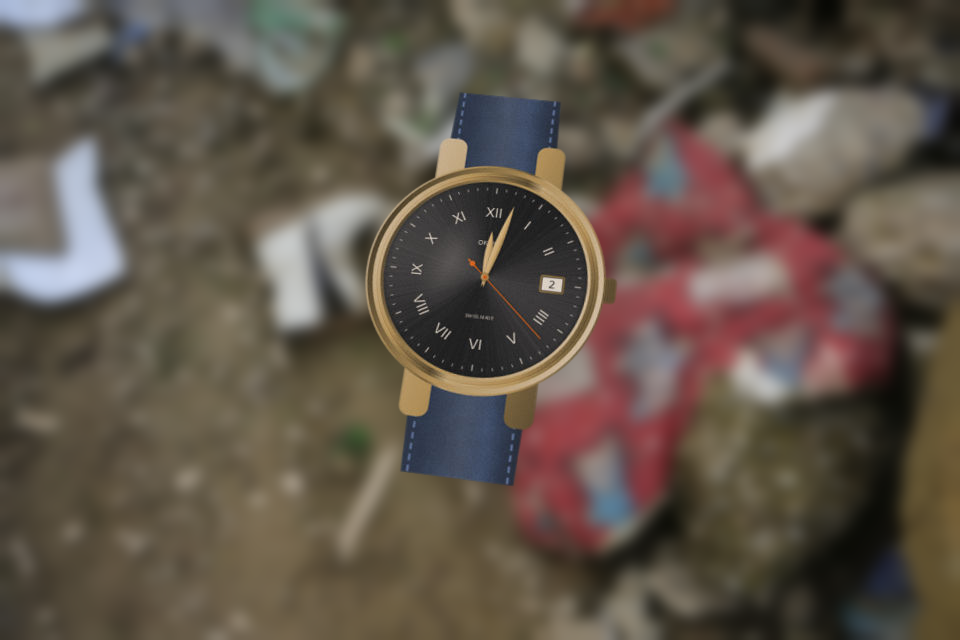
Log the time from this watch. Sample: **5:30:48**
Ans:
**12:02:22**
